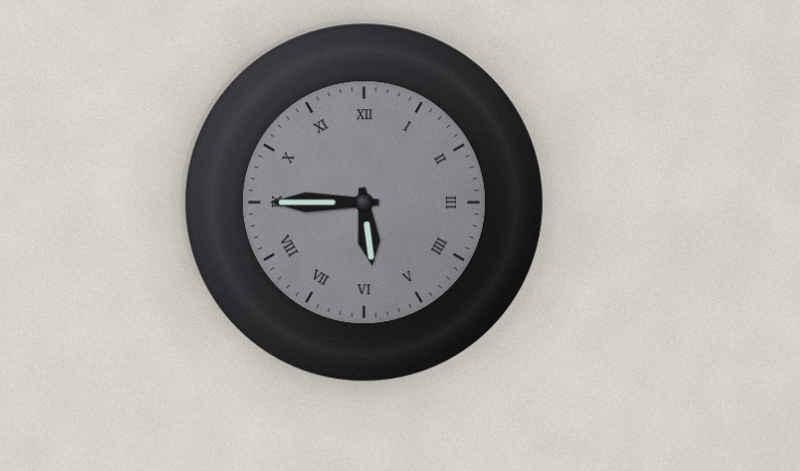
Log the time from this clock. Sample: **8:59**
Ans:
**5:45**
